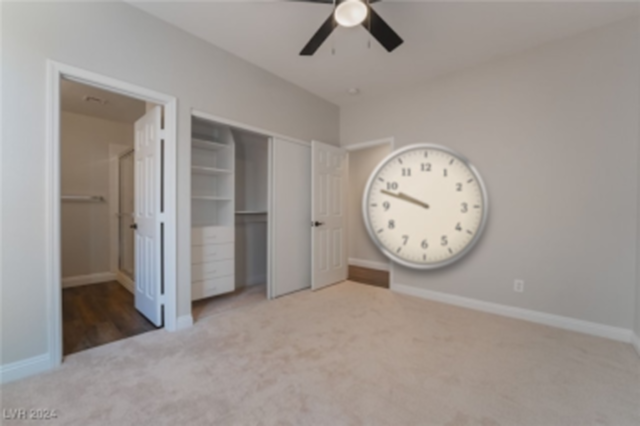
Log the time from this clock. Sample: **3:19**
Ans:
**9:48**
